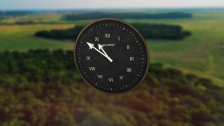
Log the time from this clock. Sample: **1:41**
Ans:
**10:51**
